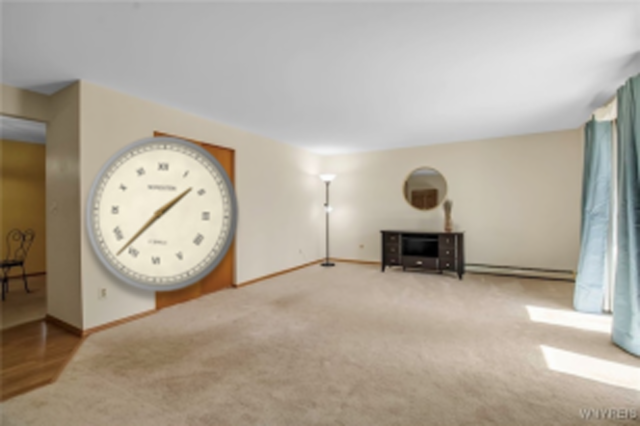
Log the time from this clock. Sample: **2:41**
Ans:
**1:37**
